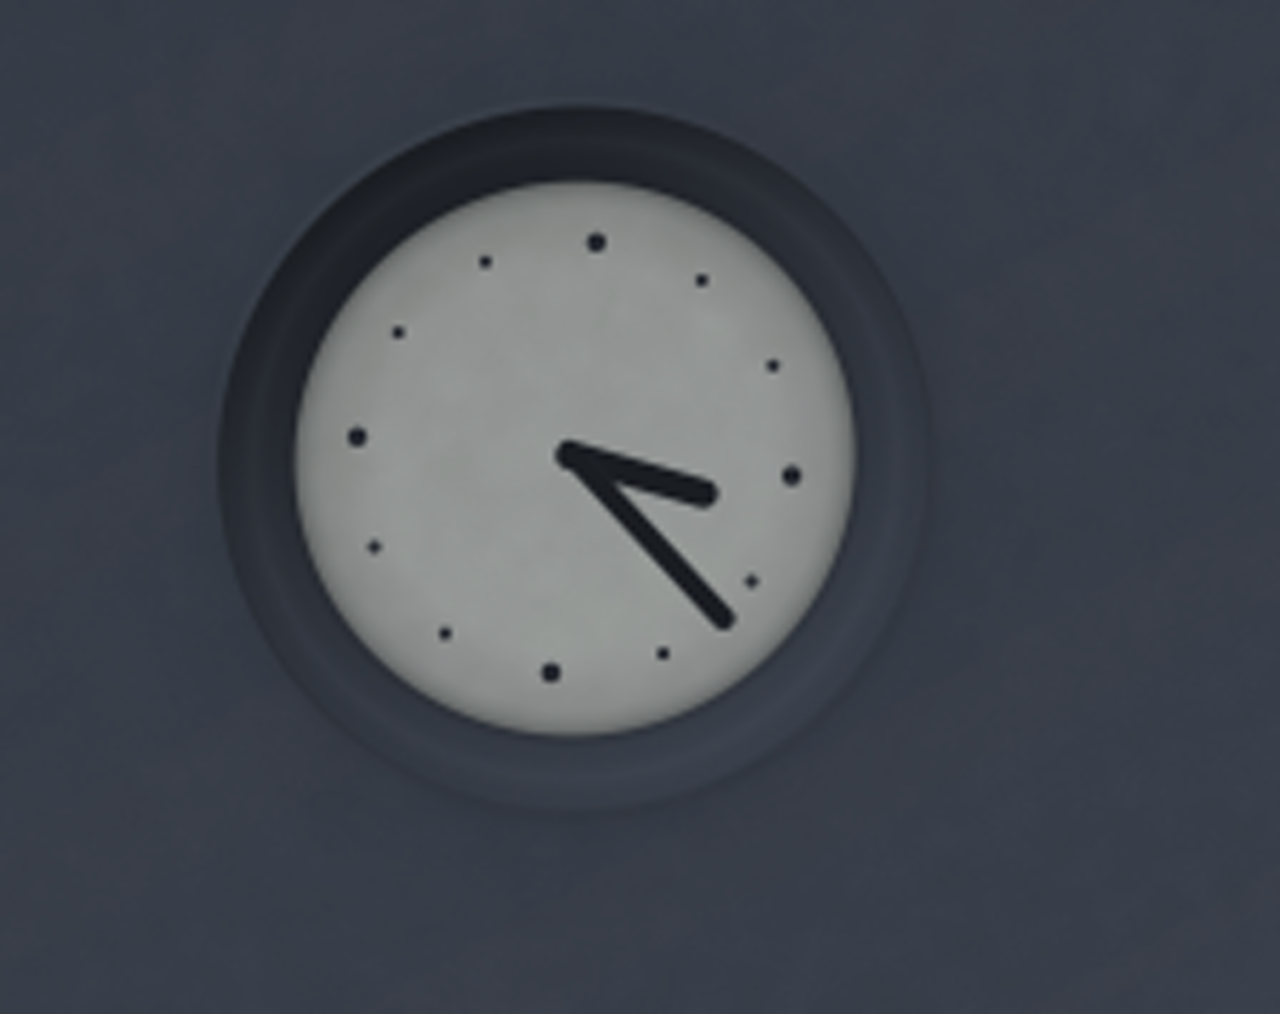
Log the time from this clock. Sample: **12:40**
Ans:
**3:22**
